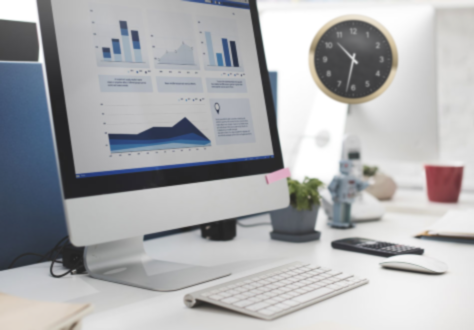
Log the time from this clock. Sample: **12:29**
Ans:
**10:32**
